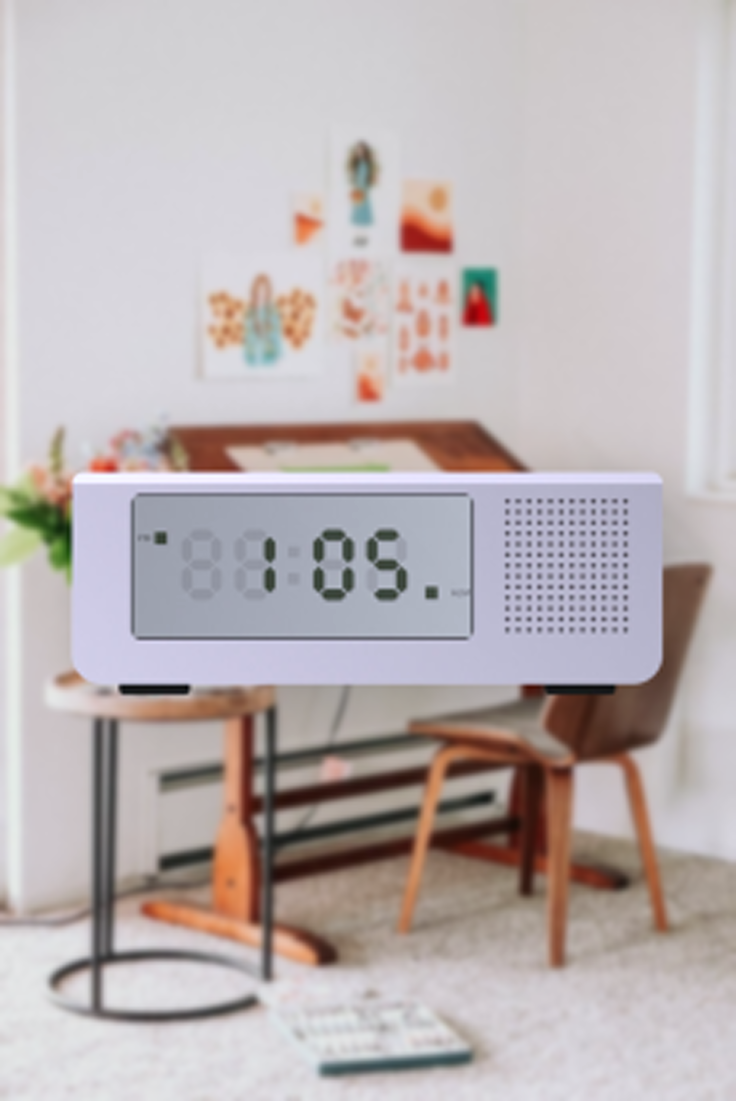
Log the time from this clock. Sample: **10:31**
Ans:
**1:05**
